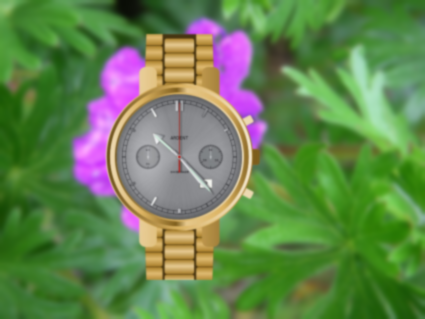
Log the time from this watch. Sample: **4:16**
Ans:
**10:23**
